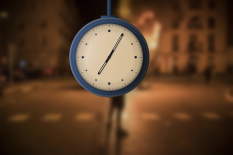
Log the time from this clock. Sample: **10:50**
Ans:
**7:05**
